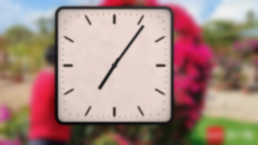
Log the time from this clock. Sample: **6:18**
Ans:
**7:06**
